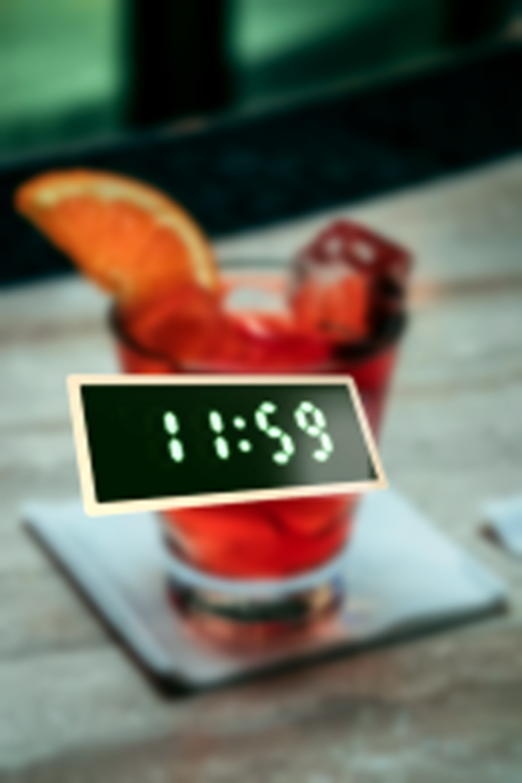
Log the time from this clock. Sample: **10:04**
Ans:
**11:59**
